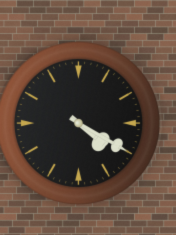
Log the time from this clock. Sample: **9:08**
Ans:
**4:20**
